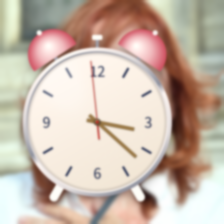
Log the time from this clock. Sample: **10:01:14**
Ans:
**3:21:59**
